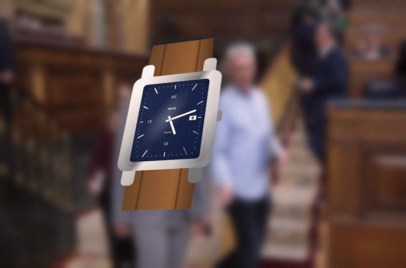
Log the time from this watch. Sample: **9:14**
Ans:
**5:12**
